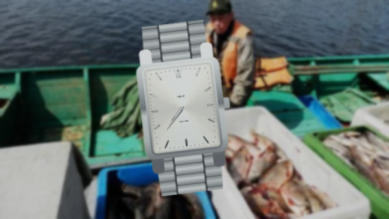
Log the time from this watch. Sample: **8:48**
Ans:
**7:37**
